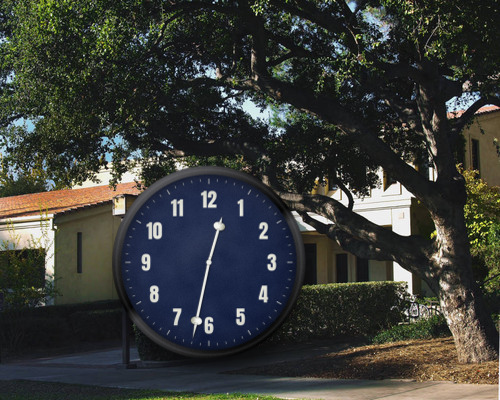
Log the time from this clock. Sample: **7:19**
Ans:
**12:32**
